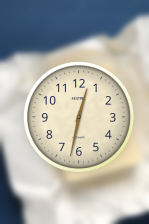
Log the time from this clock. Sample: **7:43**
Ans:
**12:32**
